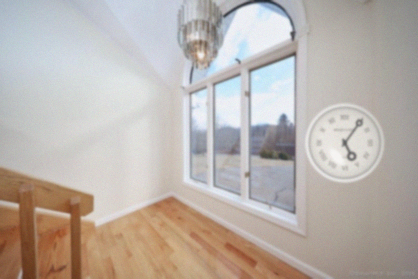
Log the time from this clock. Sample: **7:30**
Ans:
**5:06**
